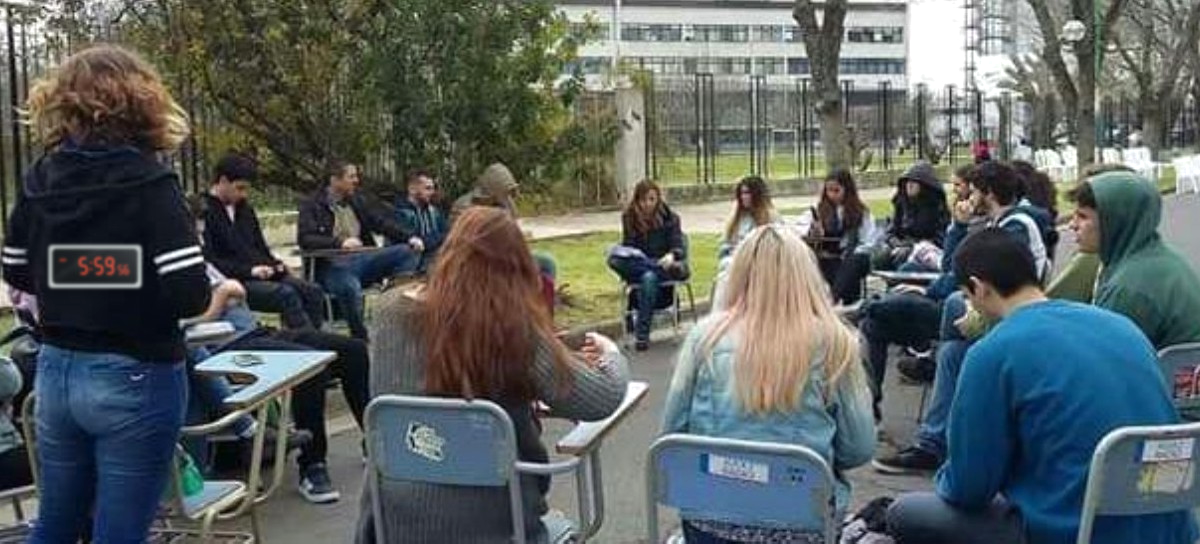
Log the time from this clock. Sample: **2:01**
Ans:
**5:59**
